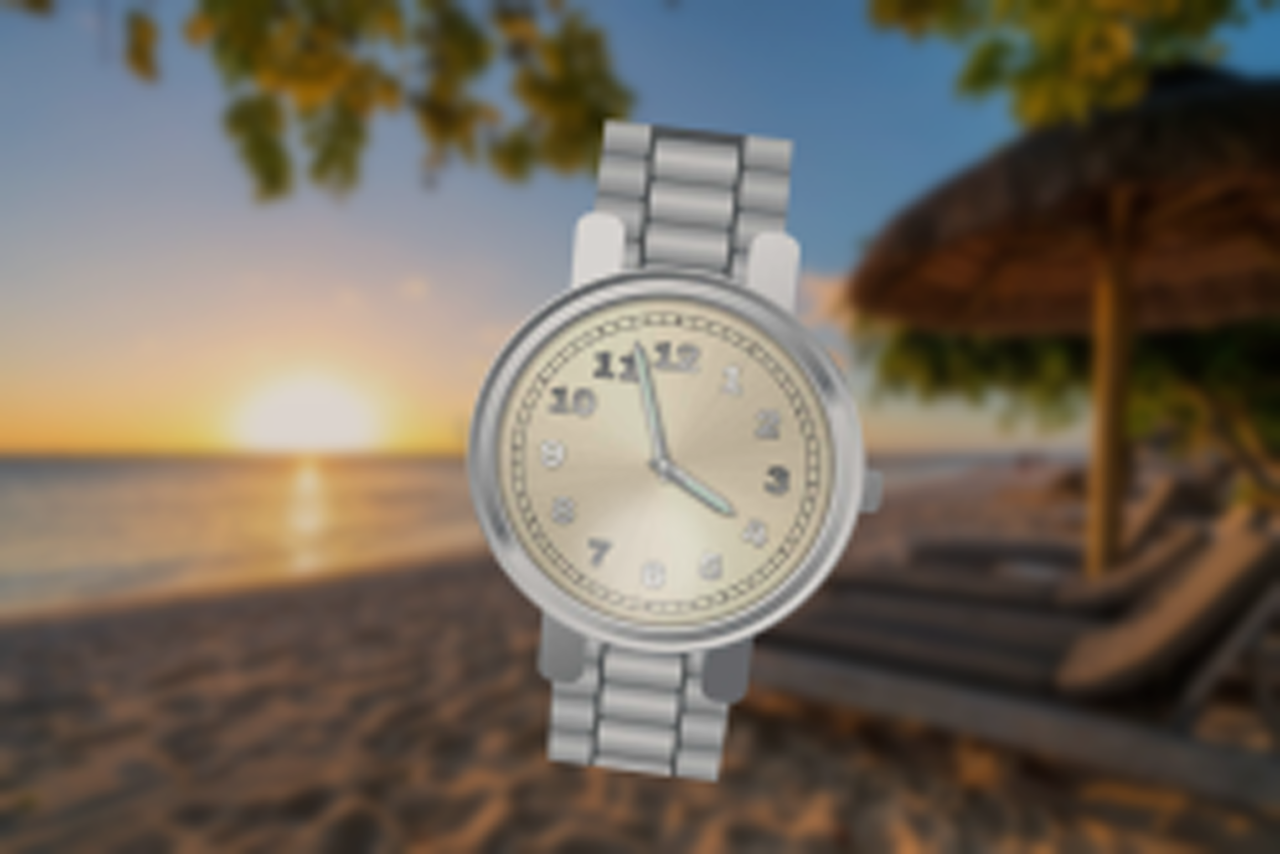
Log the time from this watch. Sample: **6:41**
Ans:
**3:57**
